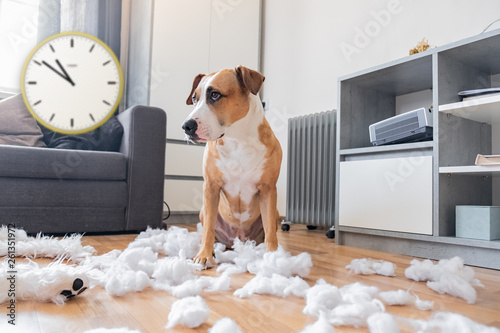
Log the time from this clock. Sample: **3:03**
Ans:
**10:51**
